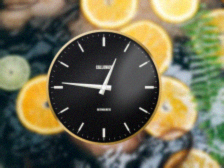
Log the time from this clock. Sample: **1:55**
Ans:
**12:46**
